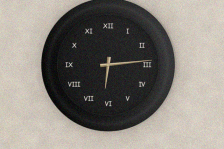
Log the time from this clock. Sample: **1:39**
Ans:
**6:14**
